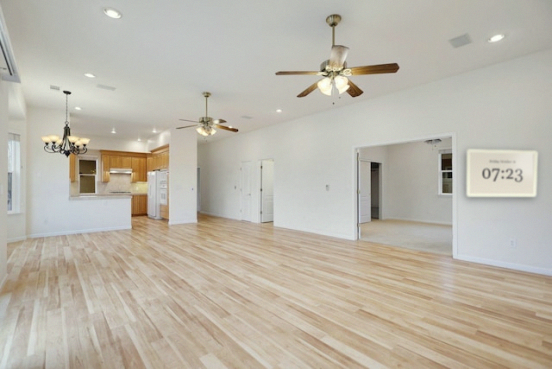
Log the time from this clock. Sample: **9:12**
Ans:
**7:23**
